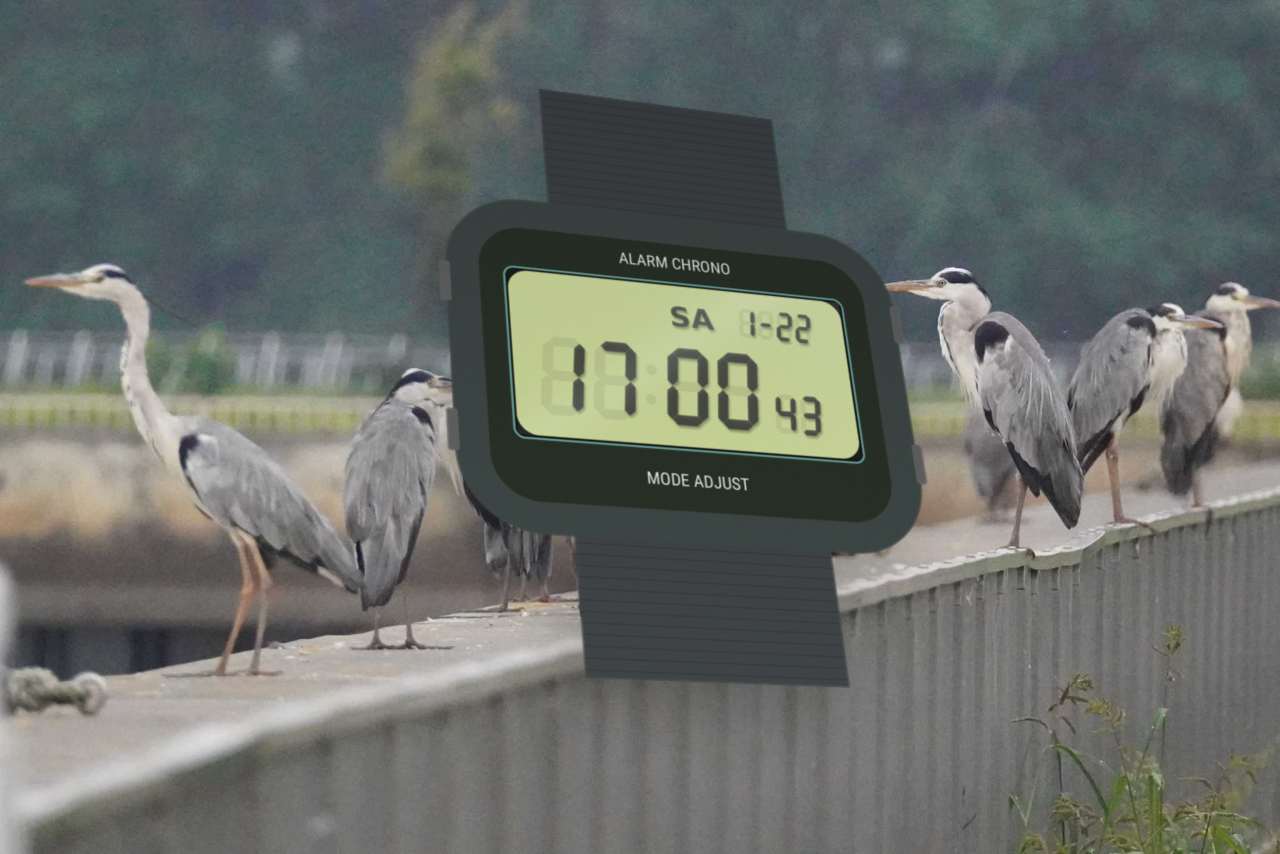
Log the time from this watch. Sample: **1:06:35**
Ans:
**17:00:43**
